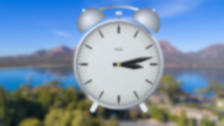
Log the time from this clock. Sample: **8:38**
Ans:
**3:13**
